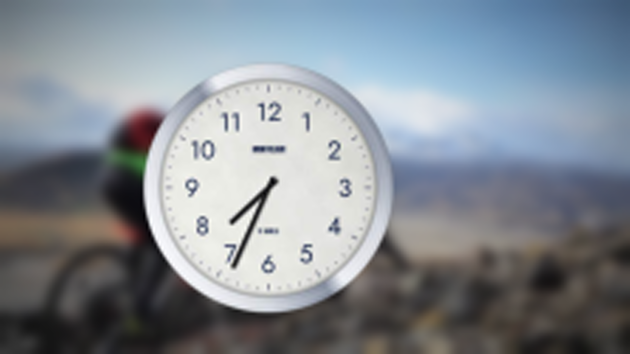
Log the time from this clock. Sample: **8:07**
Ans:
**7:34**
